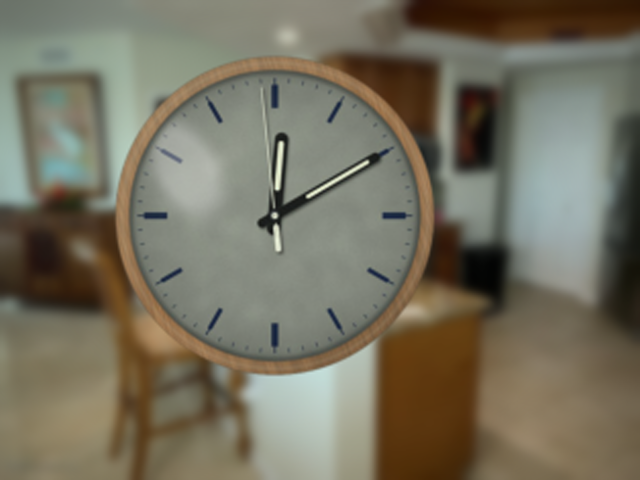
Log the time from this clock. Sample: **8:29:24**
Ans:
**12:09:59**
